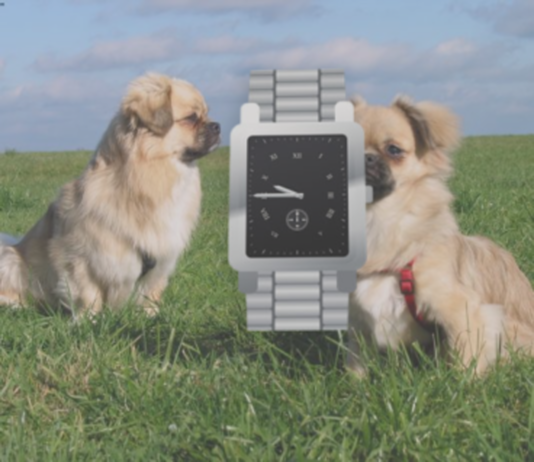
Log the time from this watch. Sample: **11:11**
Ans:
**9:45**
